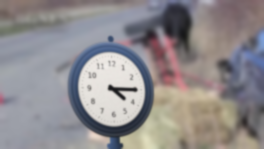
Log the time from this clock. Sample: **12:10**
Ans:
**4:15**
